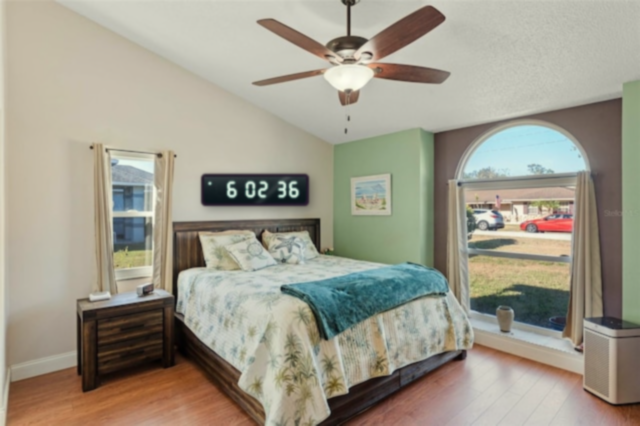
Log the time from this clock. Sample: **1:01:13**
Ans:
**6:02:36**
